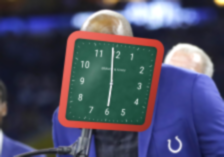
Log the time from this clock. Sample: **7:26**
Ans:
**5:59**
